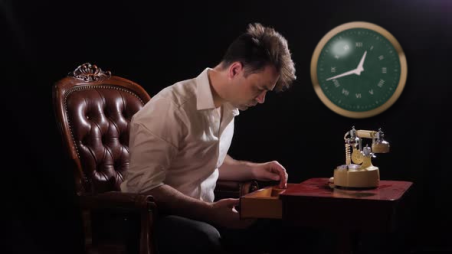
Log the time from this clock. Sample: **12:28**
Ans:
**12:42**
